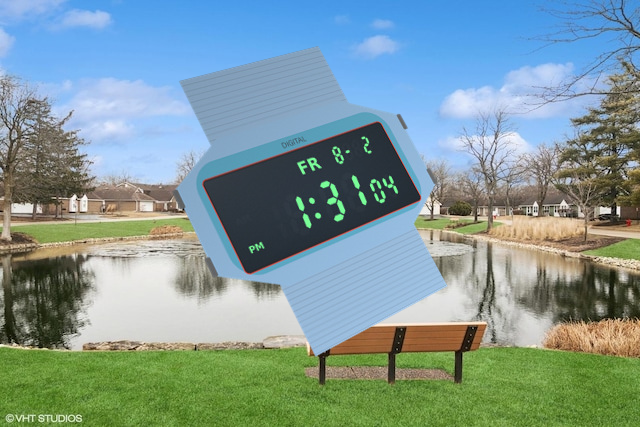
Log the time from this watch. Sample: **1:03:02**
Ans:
**1:31:04**
